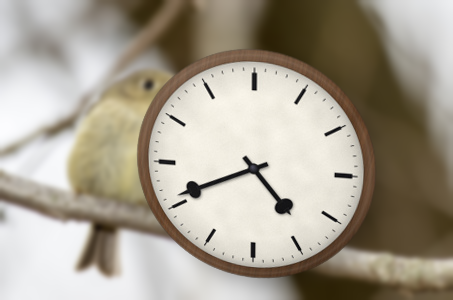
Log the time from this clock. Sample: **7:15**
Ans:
**4:41**
